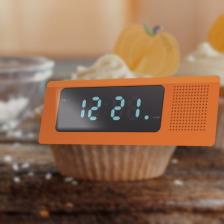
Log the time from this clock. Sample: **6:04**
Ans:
**12:21**
